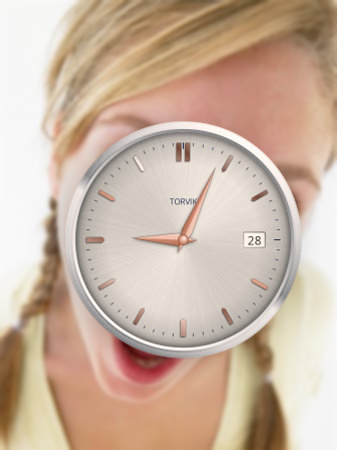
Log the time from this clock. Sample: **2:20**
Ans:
**9:04**
